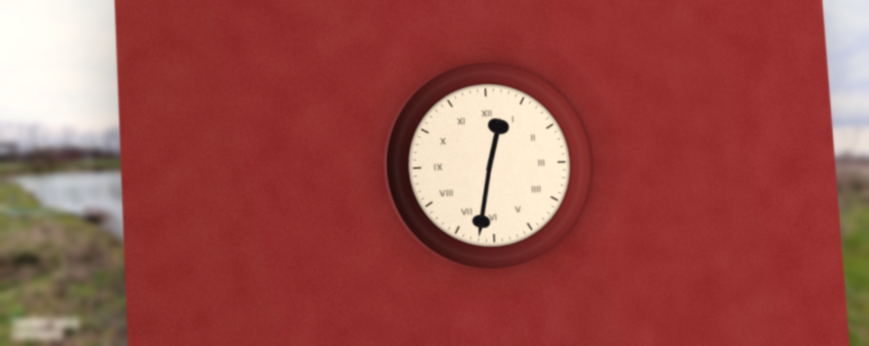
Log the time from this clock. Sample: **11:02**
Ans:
**12:32**
